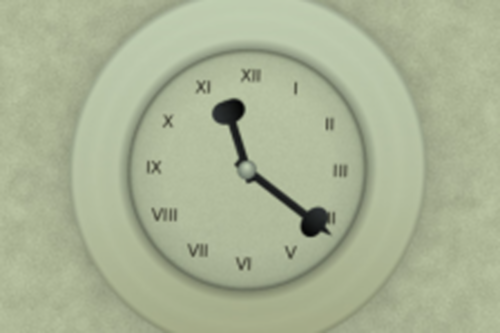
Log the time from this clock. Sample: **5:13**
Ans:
**11:21**
